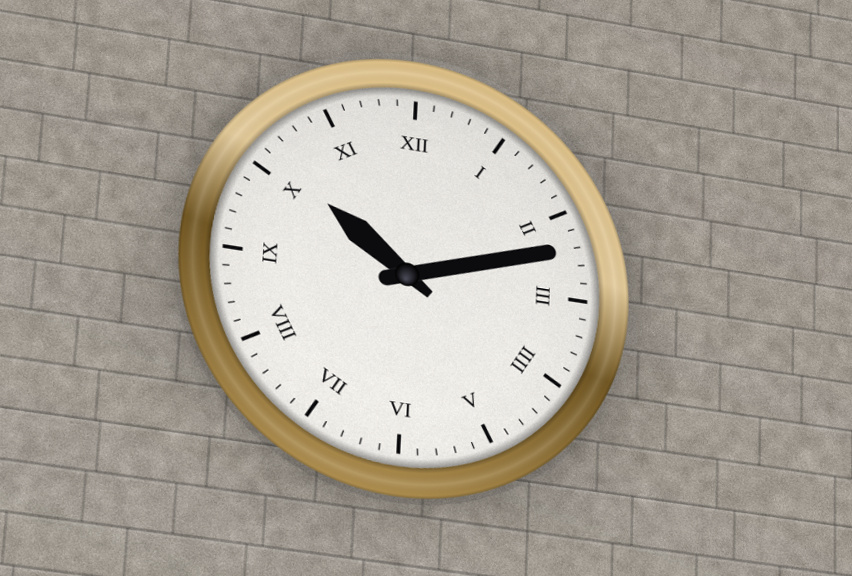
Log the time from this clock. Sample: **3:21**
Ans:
**10:12**
